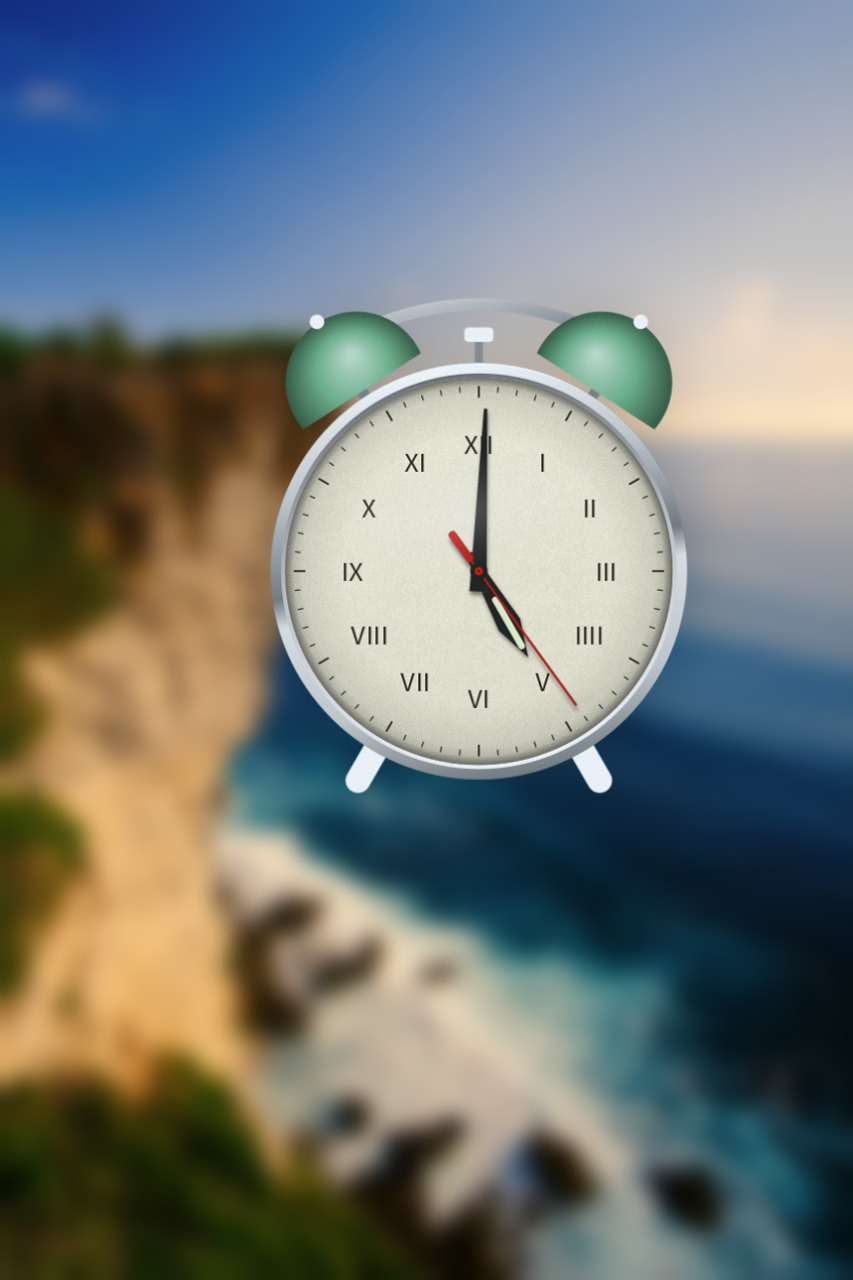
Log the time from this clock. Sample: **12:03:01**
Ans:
**5:00:24**
